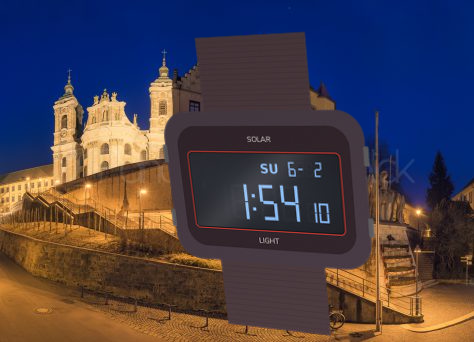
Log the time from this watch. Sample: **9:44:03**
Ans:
**1:54:10**
